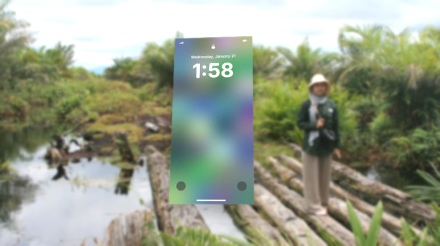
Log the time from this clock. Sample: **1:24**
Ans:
**1:58**
